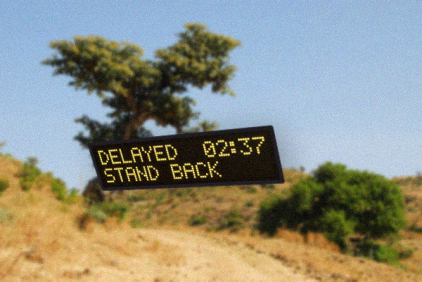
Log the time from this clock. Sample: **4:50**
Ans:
**2:37**
